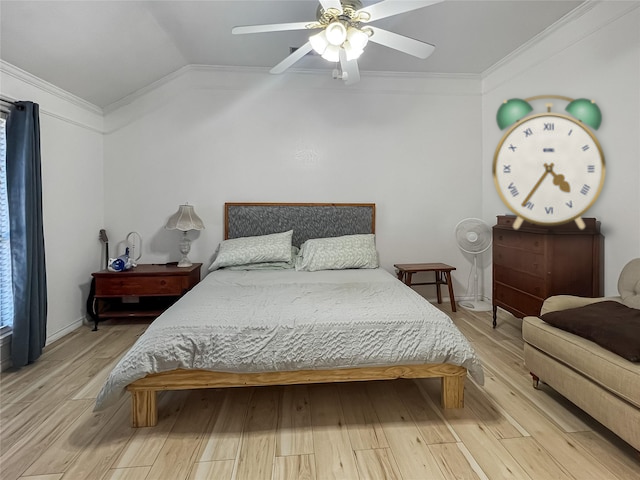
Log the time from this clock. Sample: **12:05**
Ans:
**4:36**
